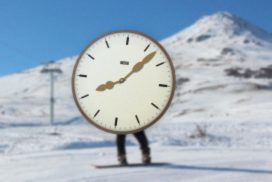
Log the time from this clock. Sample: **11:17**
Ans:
**8:07**
